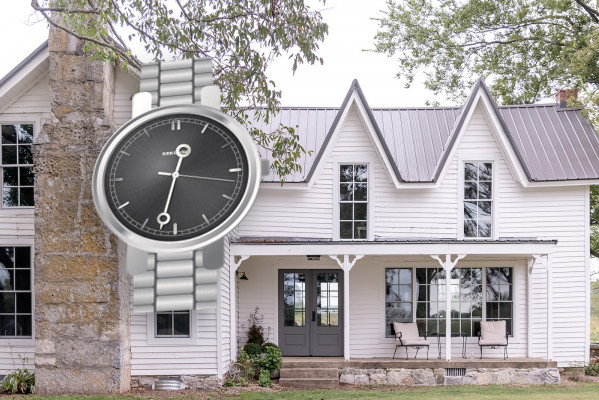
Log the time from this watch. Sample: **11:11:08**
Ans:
**12:32:17**
